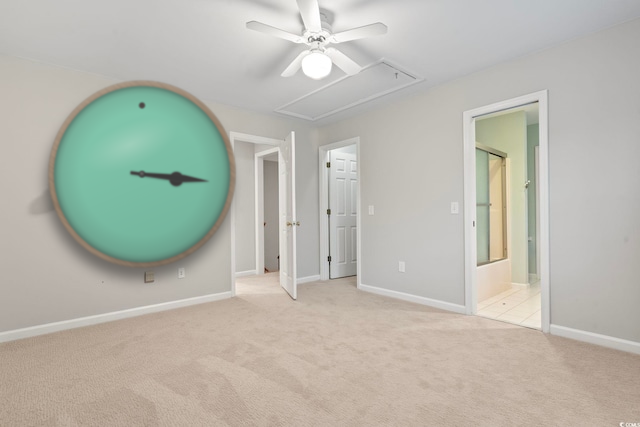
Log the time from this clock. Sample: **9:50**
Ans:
**3:16**
